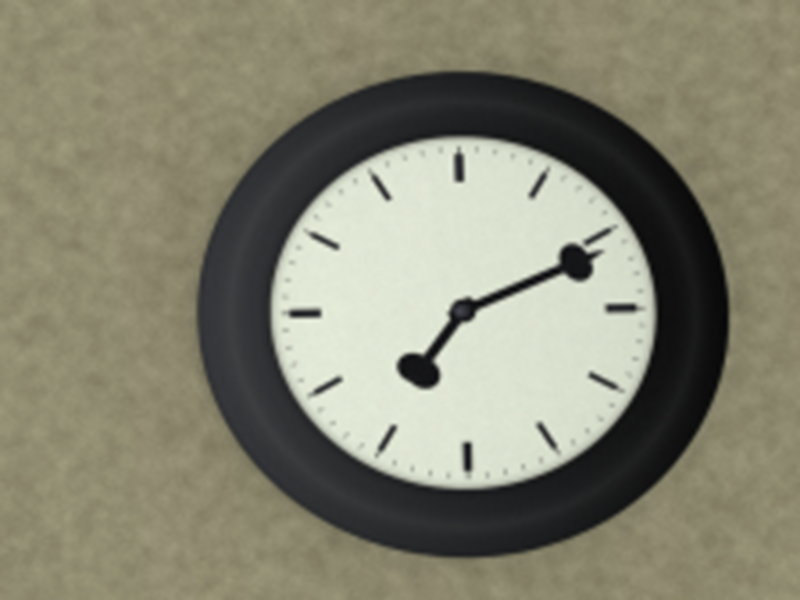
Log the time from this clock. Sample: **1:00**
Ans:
**7:11**
